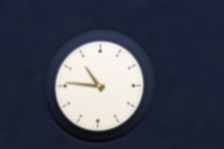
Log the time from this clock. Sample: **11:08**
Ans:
**10:46**
